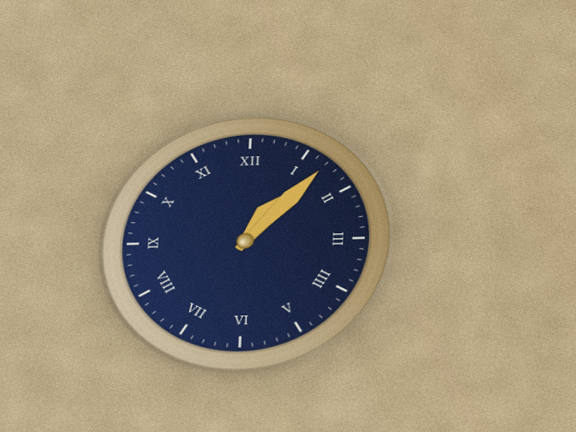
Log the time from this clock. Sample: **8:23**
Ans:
**1:07**
